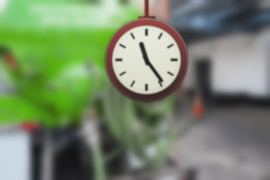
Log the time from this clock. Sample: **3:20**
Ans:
**11:24**
